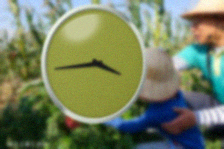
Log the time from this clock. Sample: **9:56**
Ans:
**3:44**
